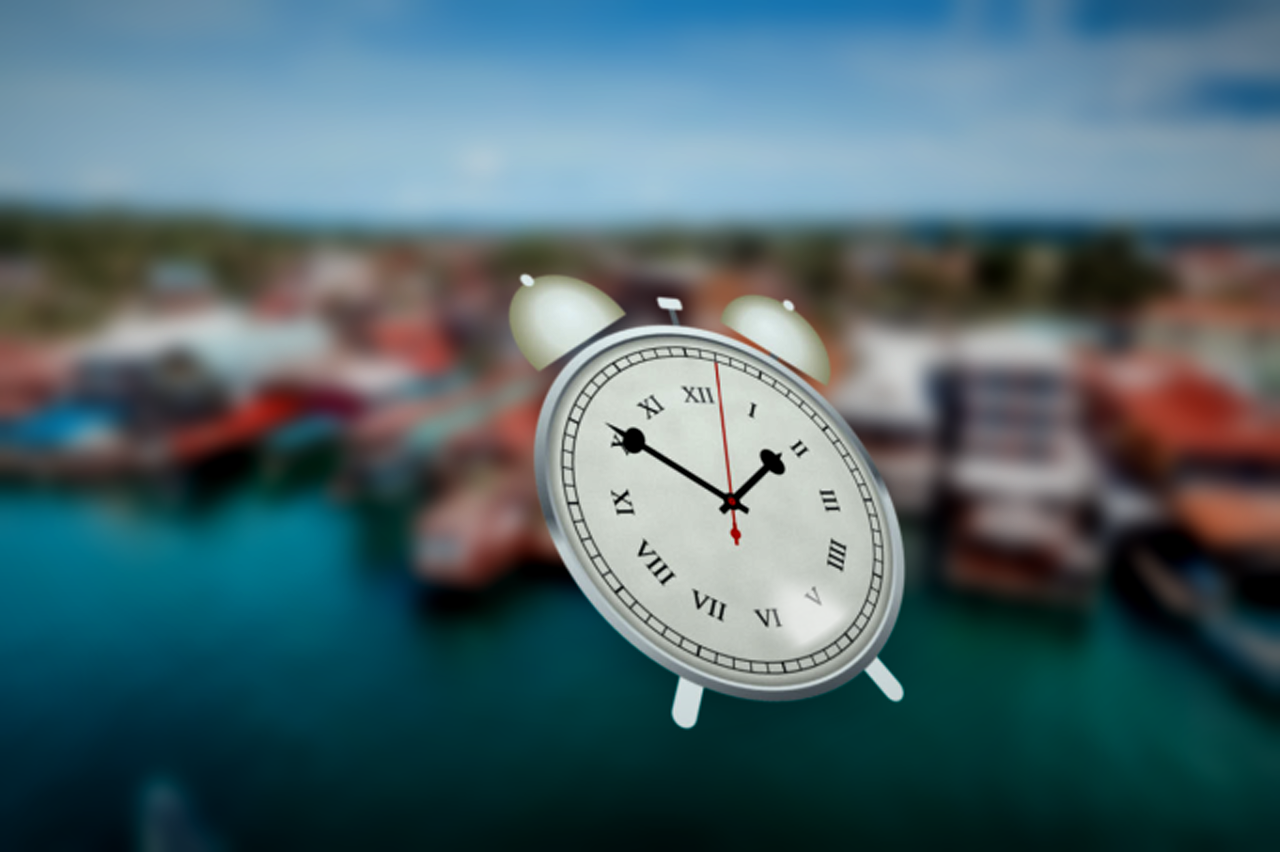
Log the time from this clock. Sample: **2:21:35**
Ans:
**1:51:02**
